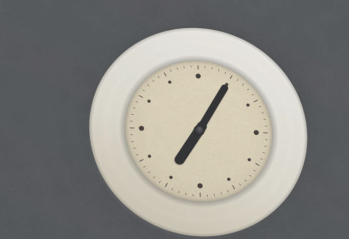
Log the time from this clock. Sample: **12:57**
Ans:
**7:05**
